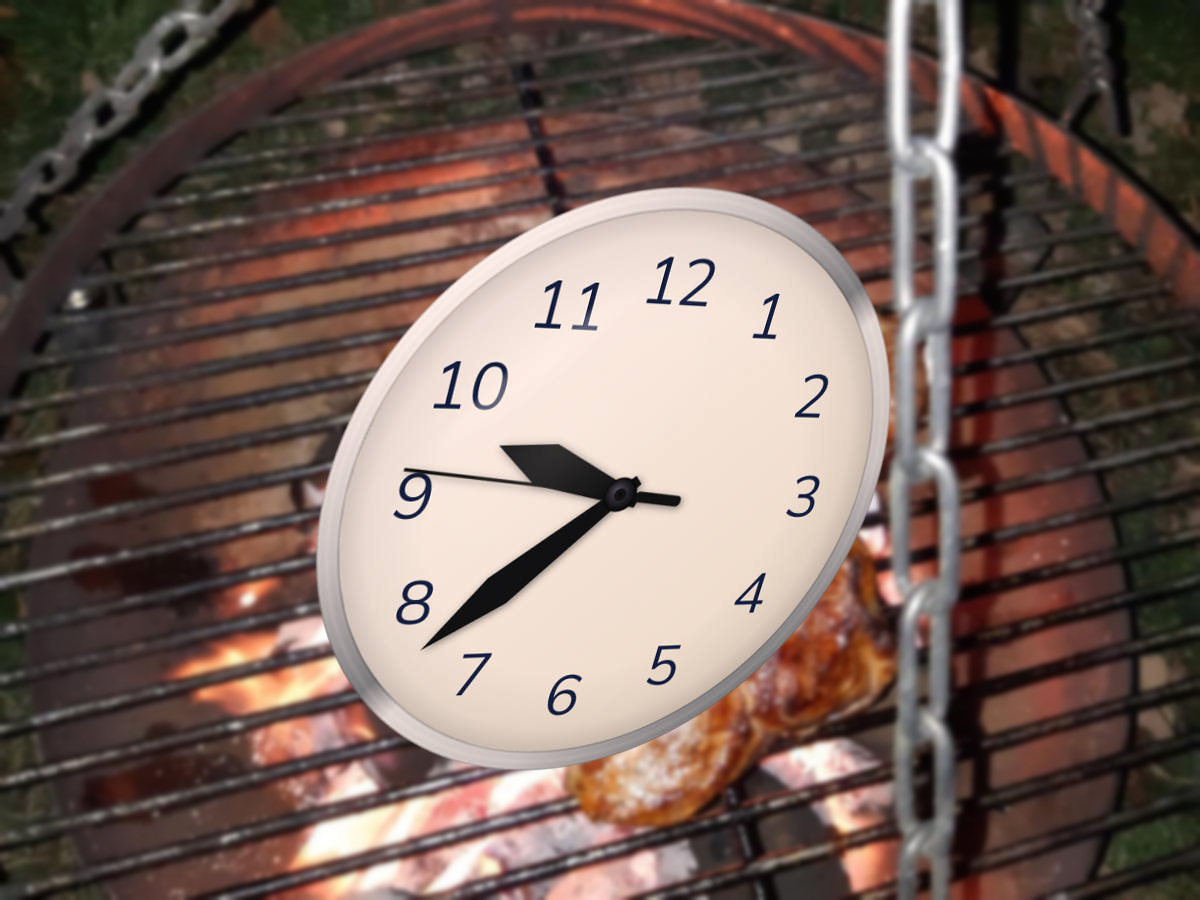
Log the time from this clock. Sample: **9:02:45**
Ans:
**9:37:46**
